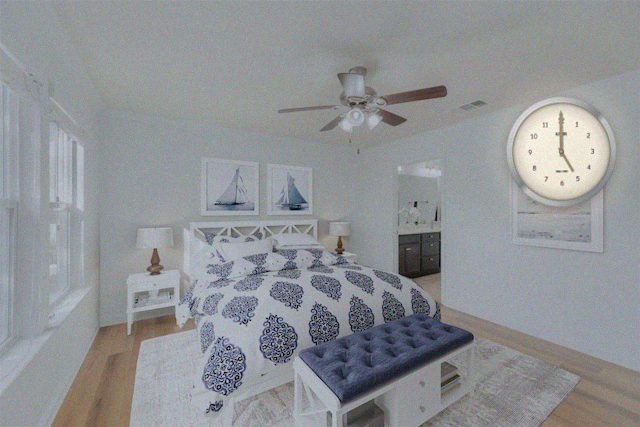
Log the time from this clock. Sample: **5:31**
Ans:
**5:00**
